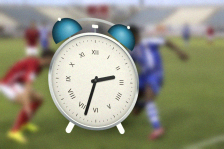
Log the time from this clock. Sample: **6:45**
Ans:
**2:33**
